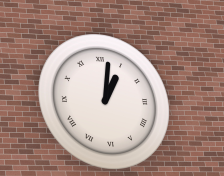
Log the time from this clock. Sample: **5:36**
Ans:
**1:02**
